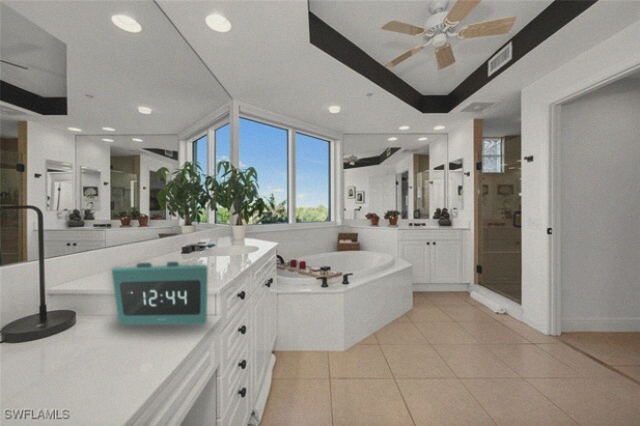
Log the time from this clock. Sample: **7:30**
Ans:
**12:44**
